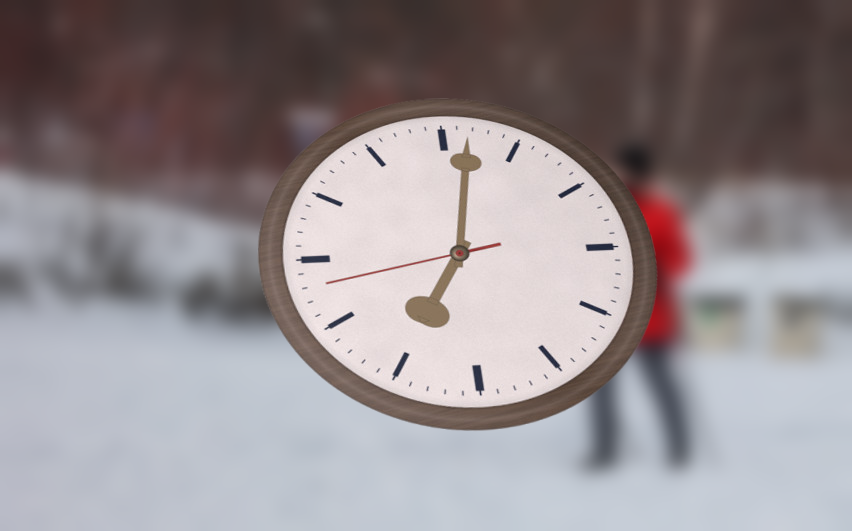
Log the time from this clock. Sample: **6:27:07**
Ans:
**7:01:43**
